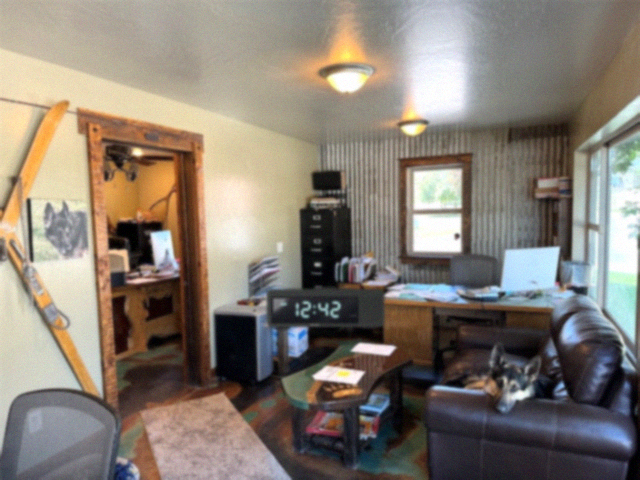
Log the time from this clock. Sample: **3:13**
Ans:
**12:42**
